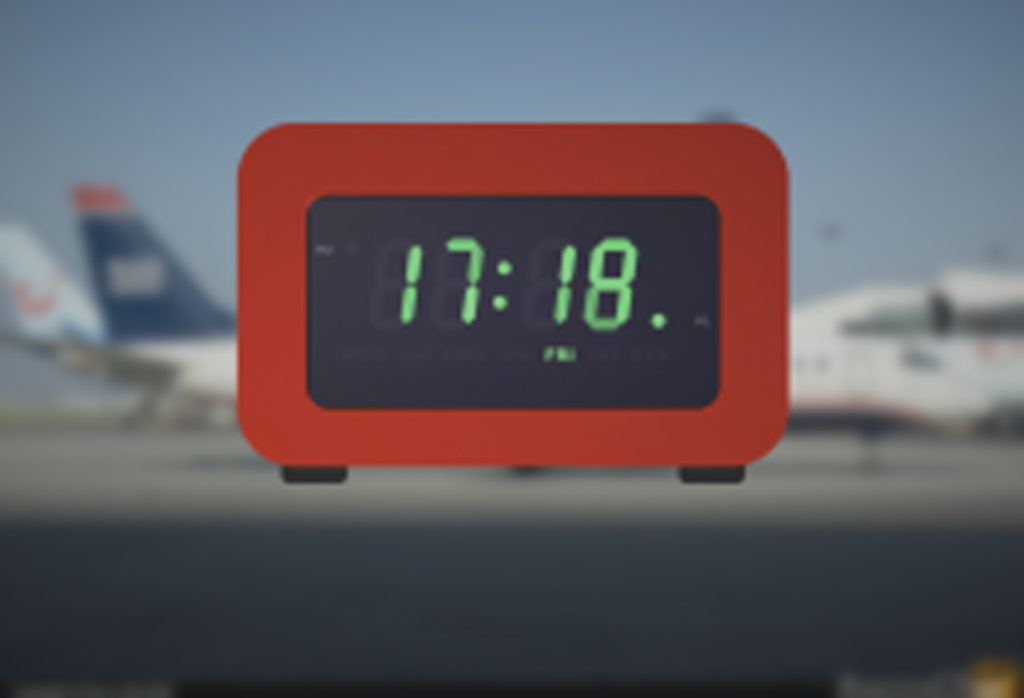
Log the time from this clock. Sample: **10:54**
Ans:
**17:18**
